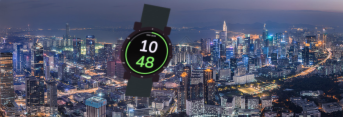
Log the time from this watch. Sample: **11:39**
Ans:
**10:48**
